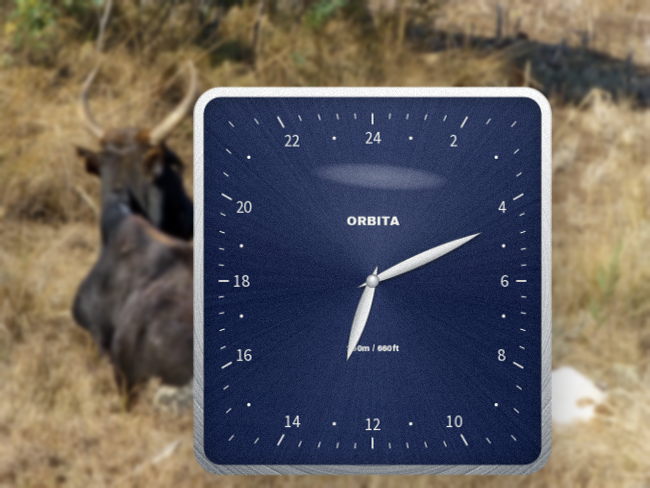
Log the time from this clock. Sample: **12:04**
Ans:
**13:11**
